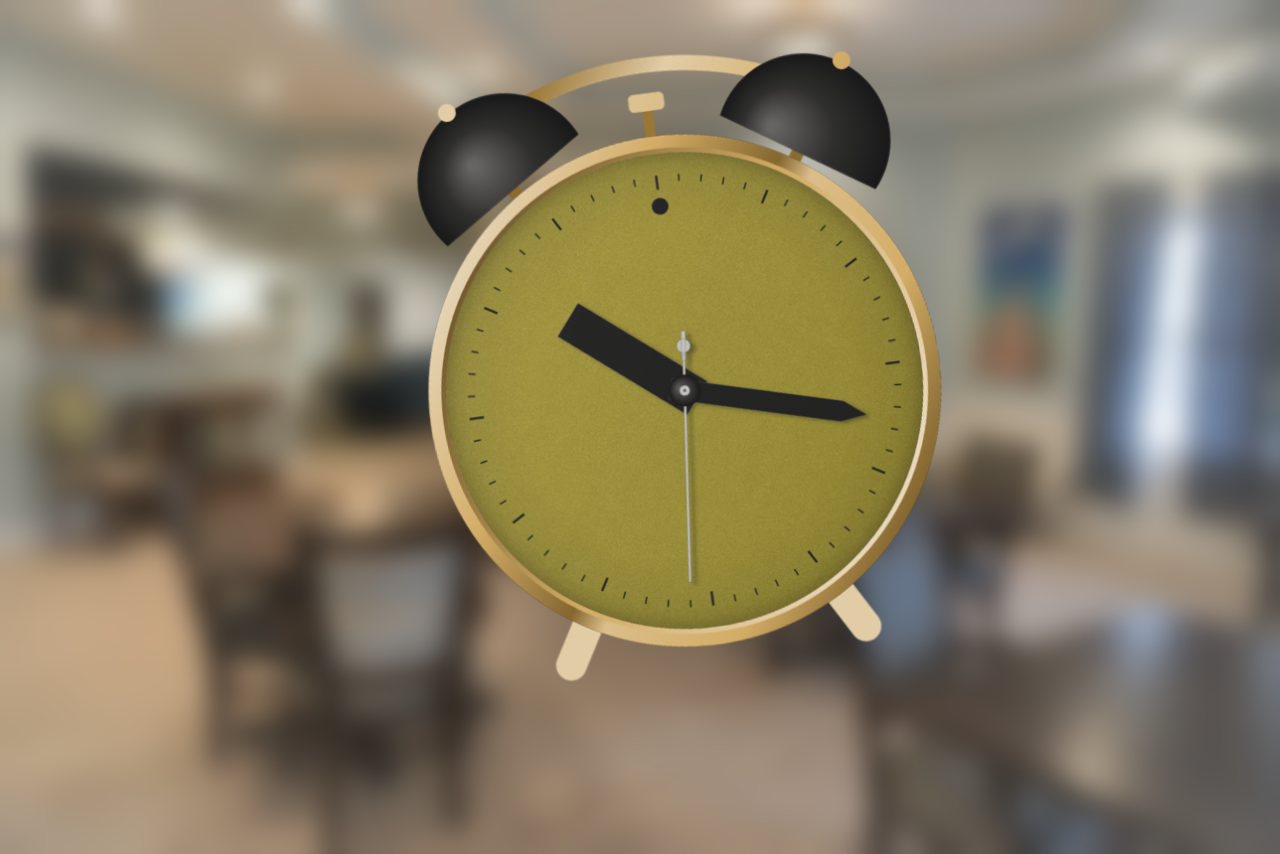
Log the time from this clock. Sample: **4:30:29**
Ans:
**10:17:31**
